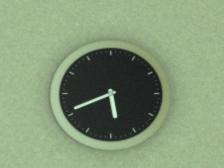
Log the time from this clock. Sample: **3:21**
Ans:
**5:41**
